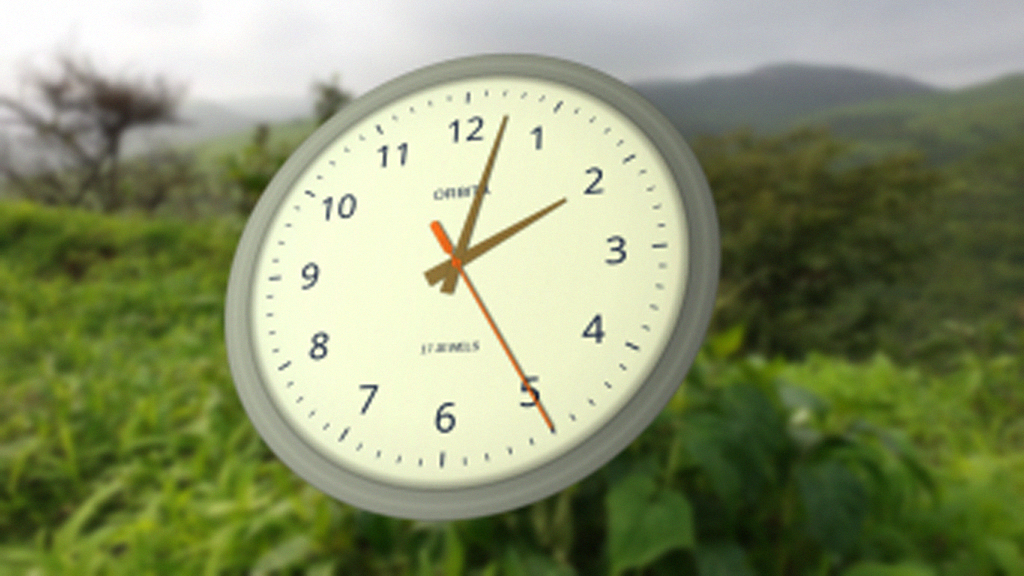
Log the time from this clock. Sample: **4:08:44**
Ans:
**2:02:25**
